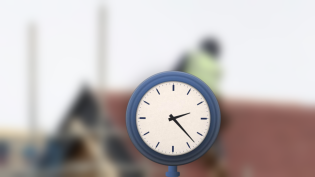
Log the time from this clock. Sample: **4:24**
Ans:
**2:23**
